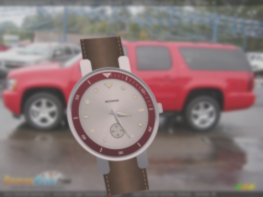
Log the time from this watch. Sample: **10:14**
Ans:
**3:26**
